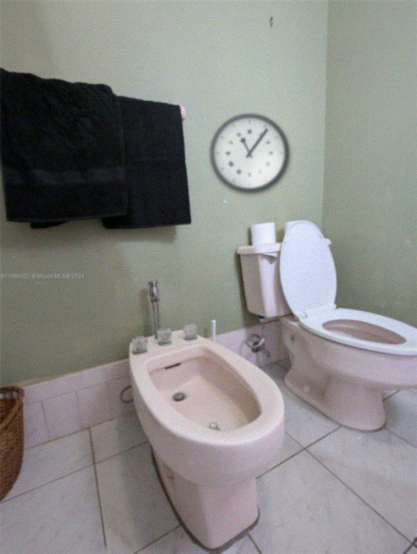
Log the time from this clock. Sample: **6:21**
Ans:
**11:06**
